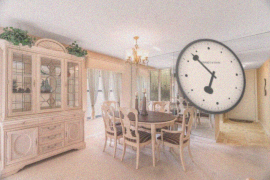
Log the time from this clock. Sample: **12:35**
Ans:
**6:53**
